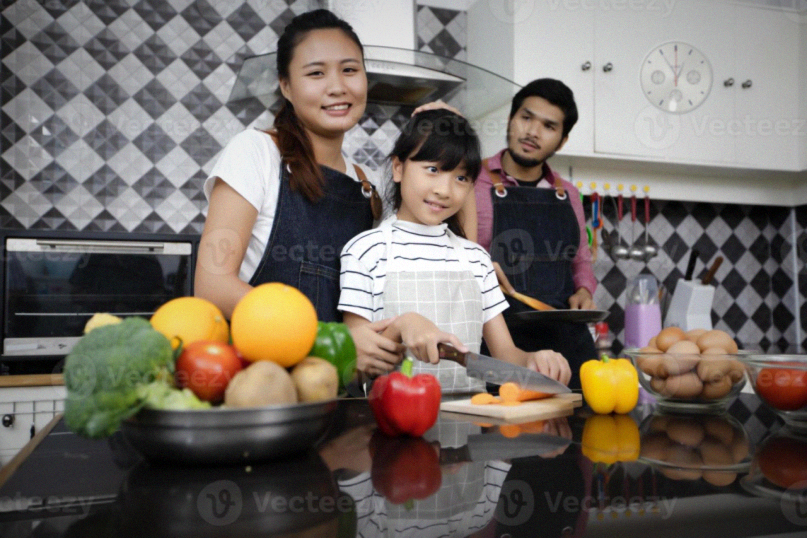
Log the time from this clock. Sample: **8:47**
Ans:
**12:55**
